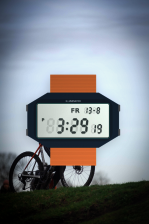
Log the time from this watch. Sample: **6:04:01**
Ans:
**3:29:19**
